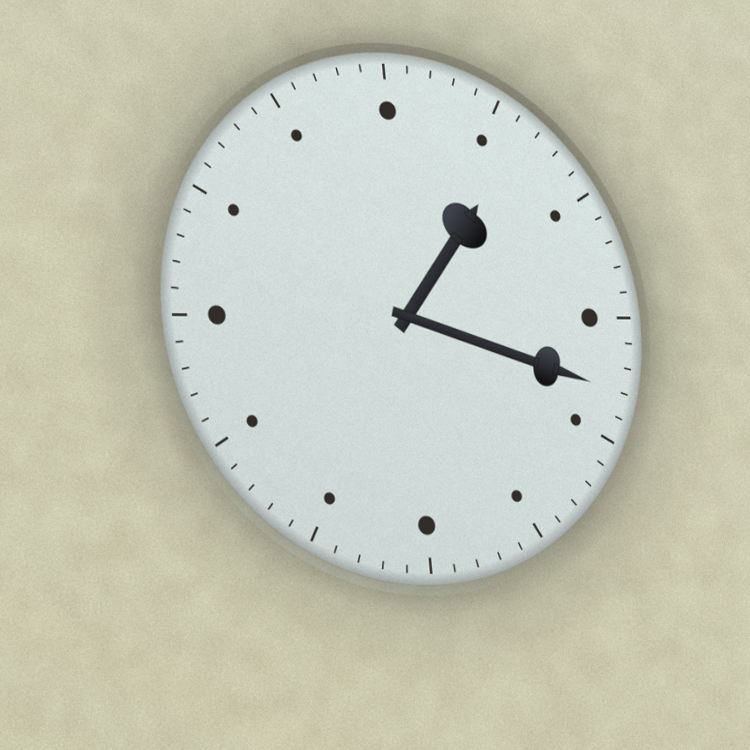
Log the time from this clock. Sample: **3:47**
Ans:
**1:18**
